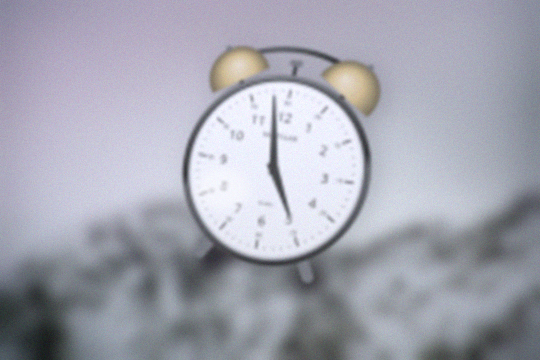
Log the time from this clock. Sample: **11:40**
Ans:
**4:58**
